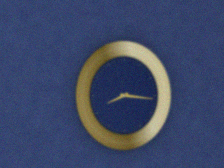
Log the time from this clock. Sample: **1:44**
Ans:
**8:16**
